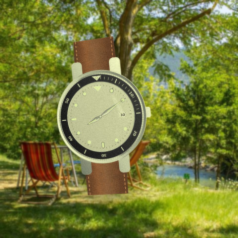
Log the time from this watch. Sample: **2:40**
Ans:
**8:10**
